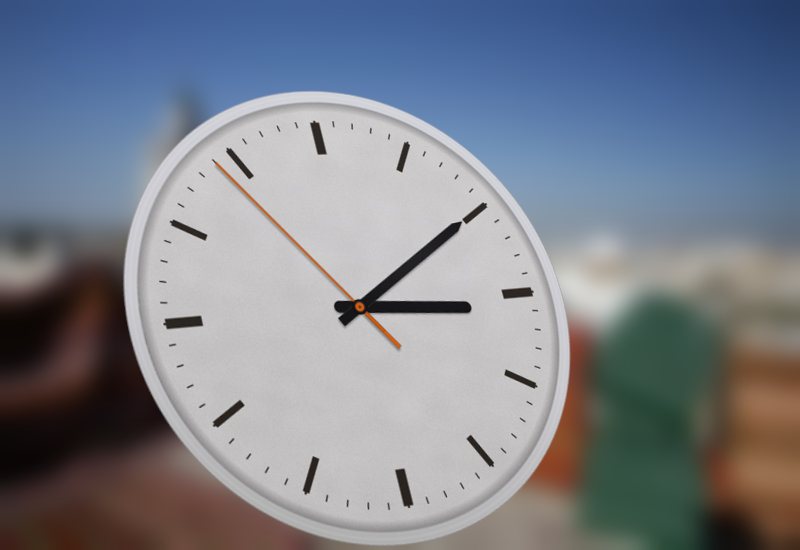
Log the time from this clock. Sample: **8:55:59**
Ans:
**3:09:54**
